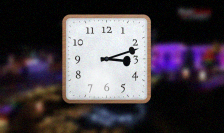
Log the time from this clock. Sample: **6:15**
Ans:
**3:12**
